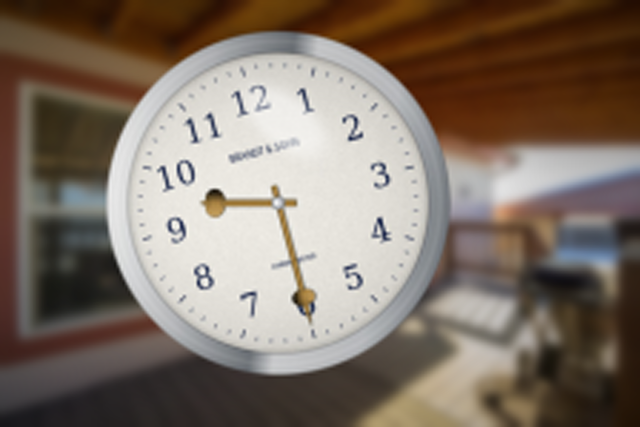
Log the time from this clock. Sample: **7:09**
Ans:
**9:30**
